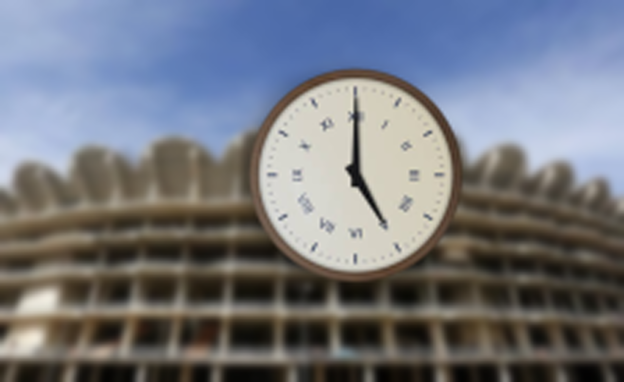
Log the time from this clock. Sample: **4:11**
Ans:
**5:00**
